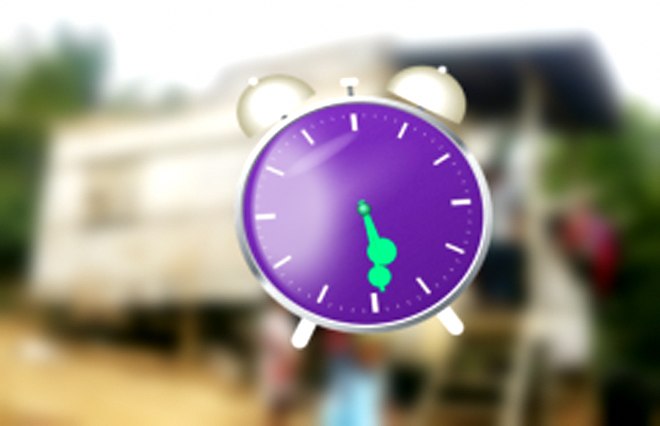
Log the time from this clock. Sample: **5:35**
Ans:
**5:29**
